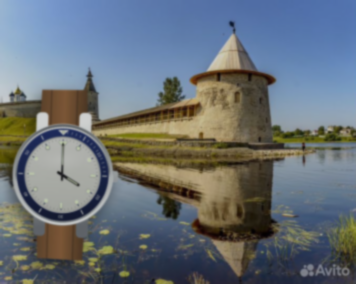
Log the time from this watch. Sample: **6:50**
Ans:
**4:00**
